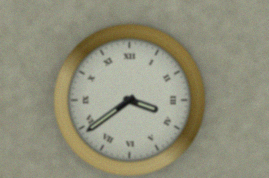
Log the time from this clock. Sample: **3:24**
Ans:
**3:39**
